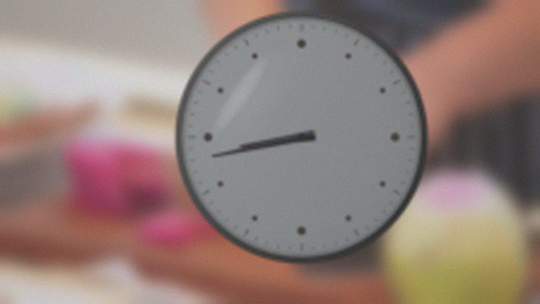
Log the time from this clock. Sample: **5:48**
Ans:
**8:43**
